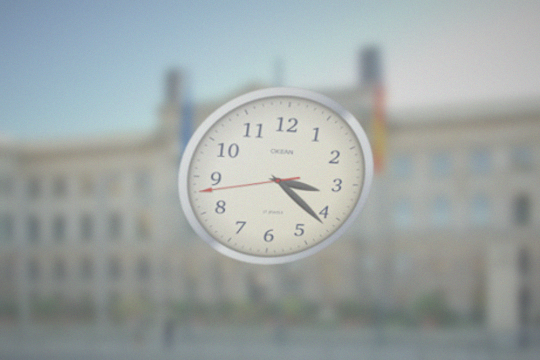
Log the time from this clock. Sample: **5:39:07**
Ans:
**3:21:43**
